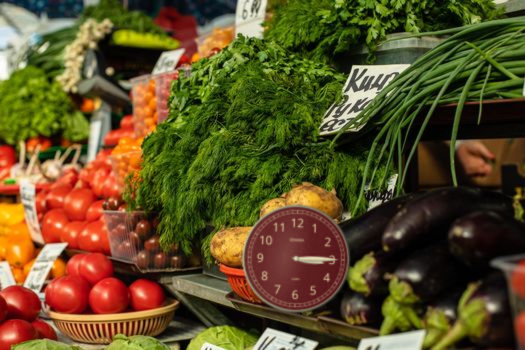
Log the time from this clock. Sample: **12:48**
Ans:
**3:15**
